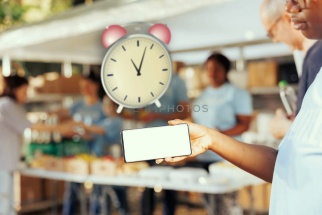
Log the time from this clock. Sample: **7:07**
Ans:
**11:03**
